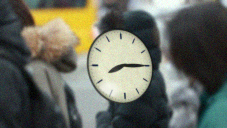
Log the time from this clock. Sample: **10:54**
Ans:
**8:15**
